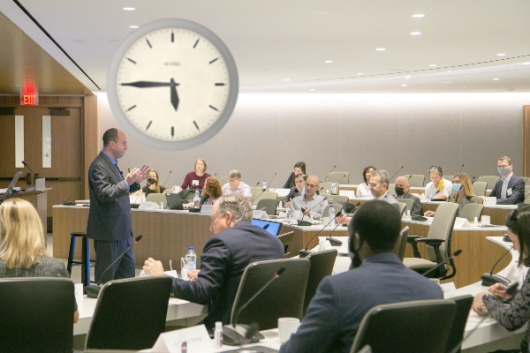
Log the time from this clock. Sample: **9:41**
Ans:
**5:45**
